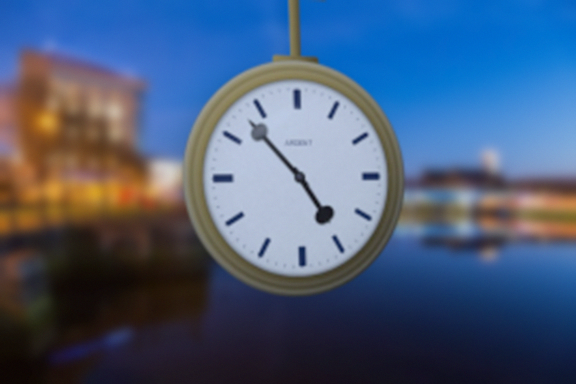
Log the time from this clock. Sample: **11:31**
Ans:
**4:53**
